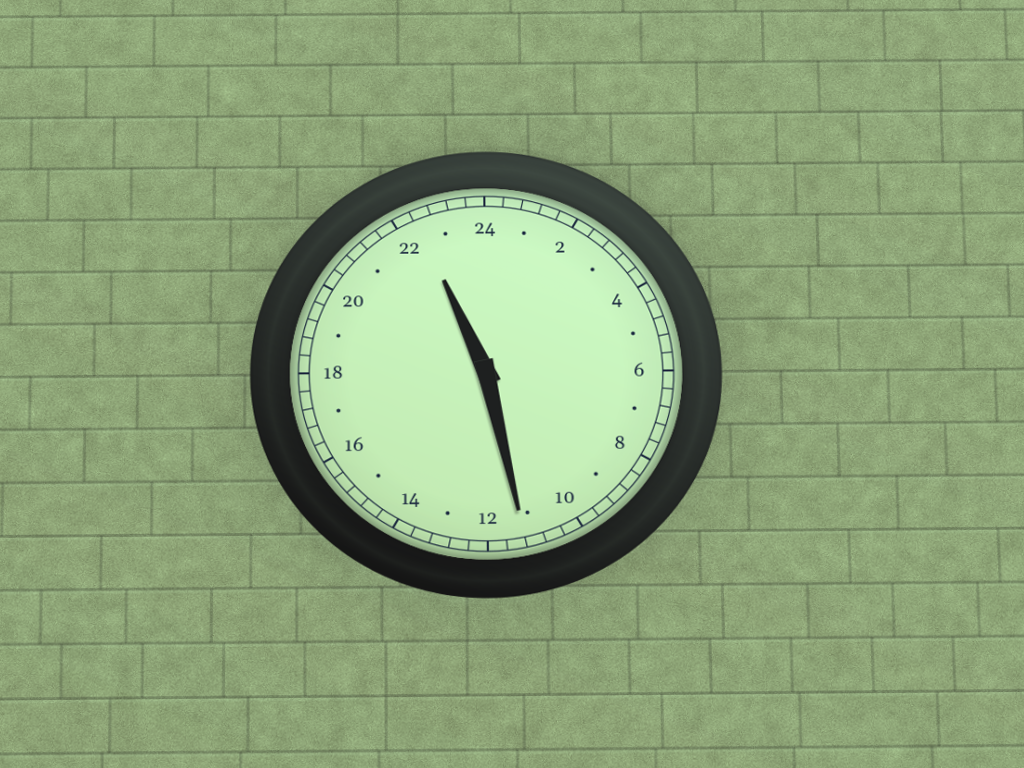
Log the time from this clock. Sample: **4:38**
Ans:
**22:28**
